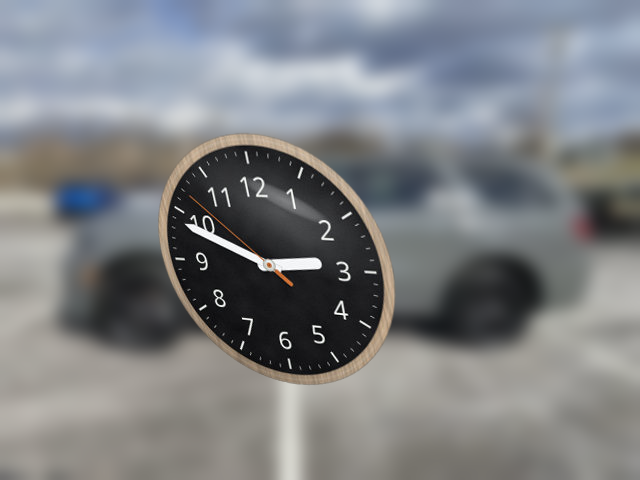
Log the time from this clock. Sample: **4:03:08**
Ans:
**2:48:52**
